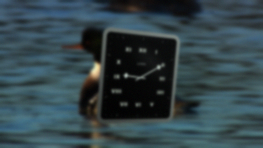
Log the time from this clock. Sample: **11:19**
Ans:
**9:10**
